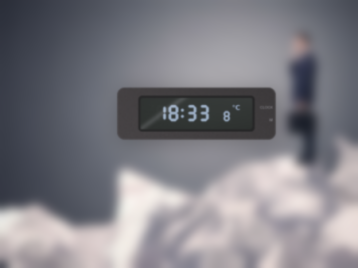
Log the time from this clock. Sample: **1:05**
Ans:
**18:33**
